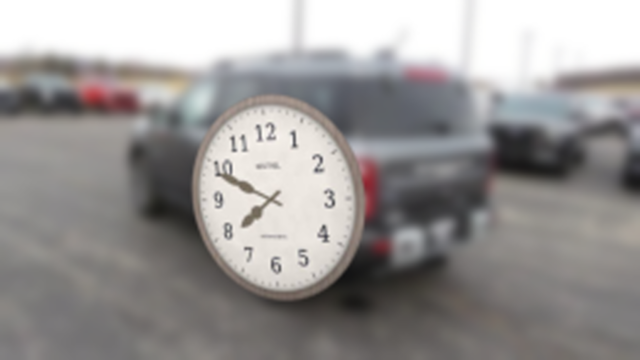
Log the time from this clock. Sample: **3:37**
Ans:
**7:49**
